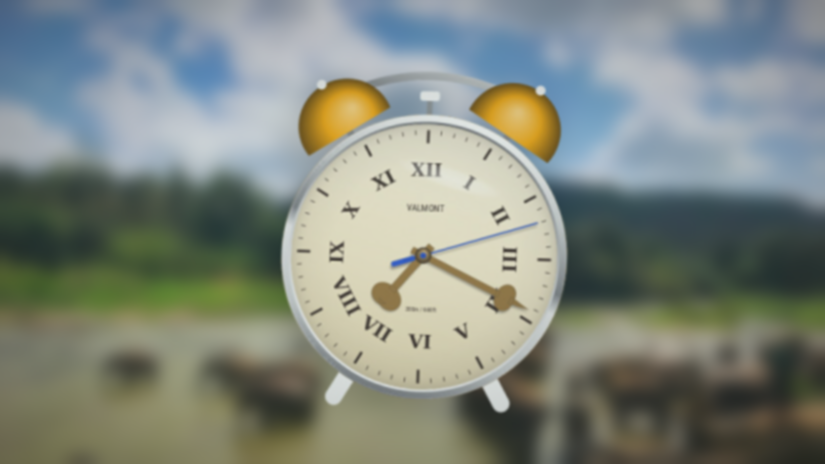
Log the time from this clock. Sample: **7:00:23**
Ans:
**7:19:12**
